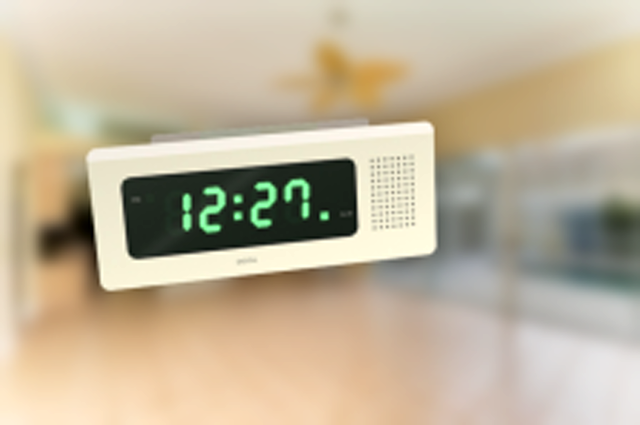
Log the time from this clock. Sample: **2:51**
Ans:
**12:27**
